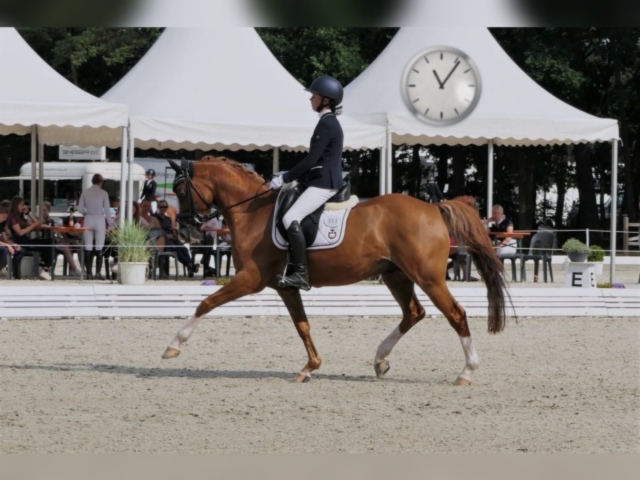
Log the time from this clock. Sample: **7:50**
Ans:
**11:06**
